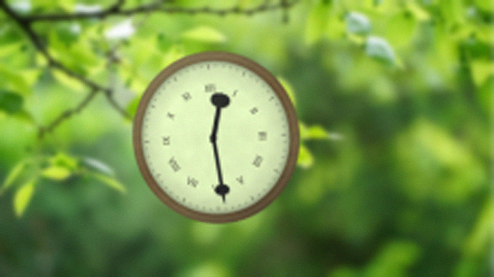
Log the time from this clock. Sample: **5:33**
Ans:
**12:29**
